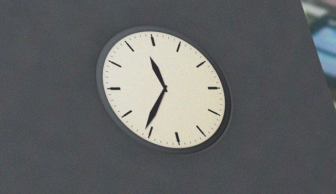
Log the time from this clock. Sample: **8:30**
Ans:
**11:36**
